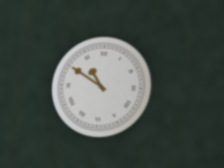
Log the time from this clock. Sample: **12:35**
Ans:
**10:50**
